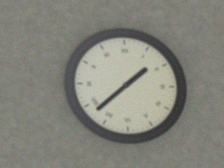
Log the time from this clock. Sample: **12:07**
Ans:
**1:38**
